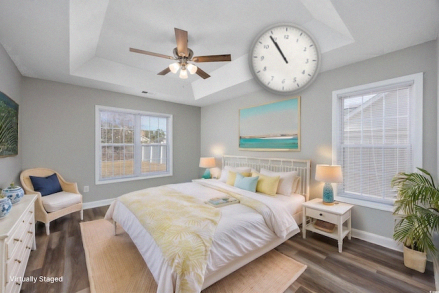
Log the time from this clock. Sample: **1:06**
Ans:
**10:54**
